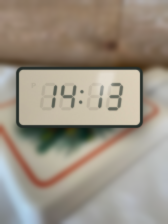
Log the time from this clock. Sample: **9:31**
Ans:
**14:13**
